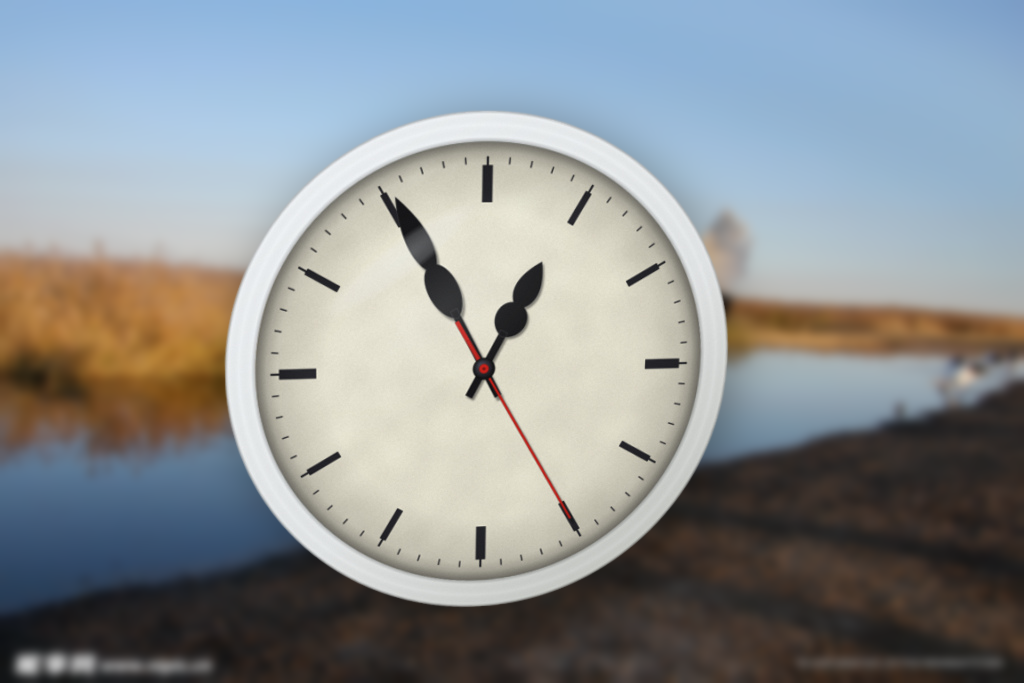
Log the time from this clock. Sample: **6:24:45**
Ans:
**12:55:25**
